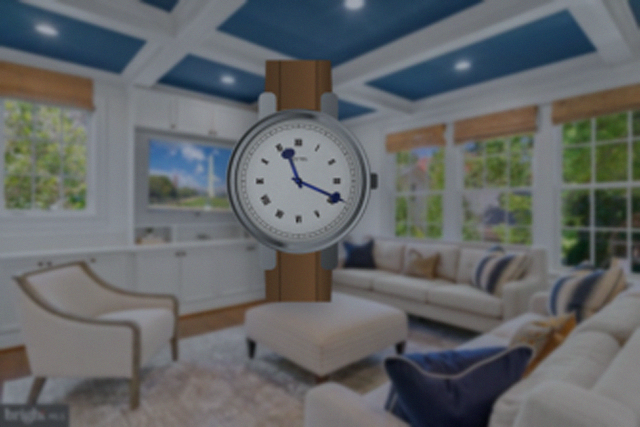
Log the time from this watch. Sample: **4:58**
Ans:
**11:19**
